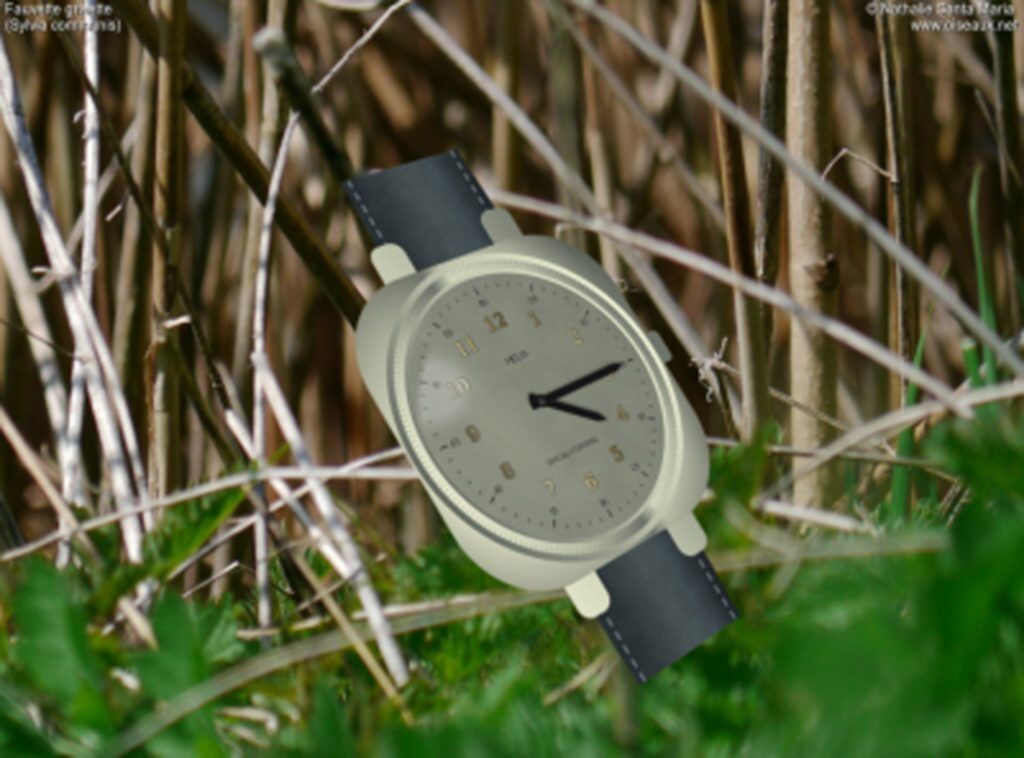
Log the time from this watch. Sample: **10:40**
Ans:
**4:15**
